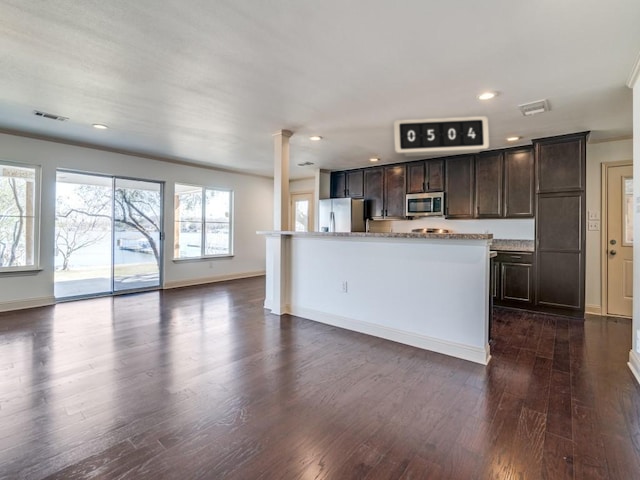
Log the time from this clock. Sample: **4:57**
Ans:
**5:04**
